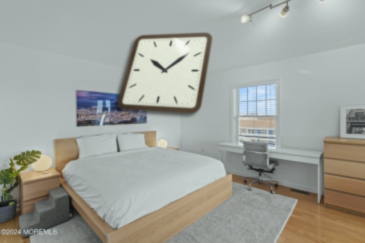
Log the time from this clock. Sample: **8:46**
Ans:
**10:08**
